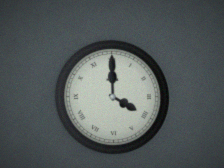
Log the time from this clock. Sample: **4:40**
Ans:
**4:00**
